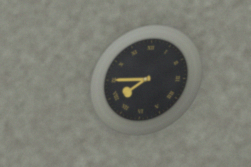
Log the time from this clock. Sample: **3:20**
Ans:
**7:45**
